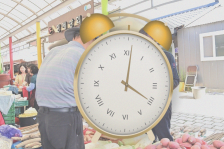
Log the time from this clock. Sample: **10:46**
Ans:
**4:01**
